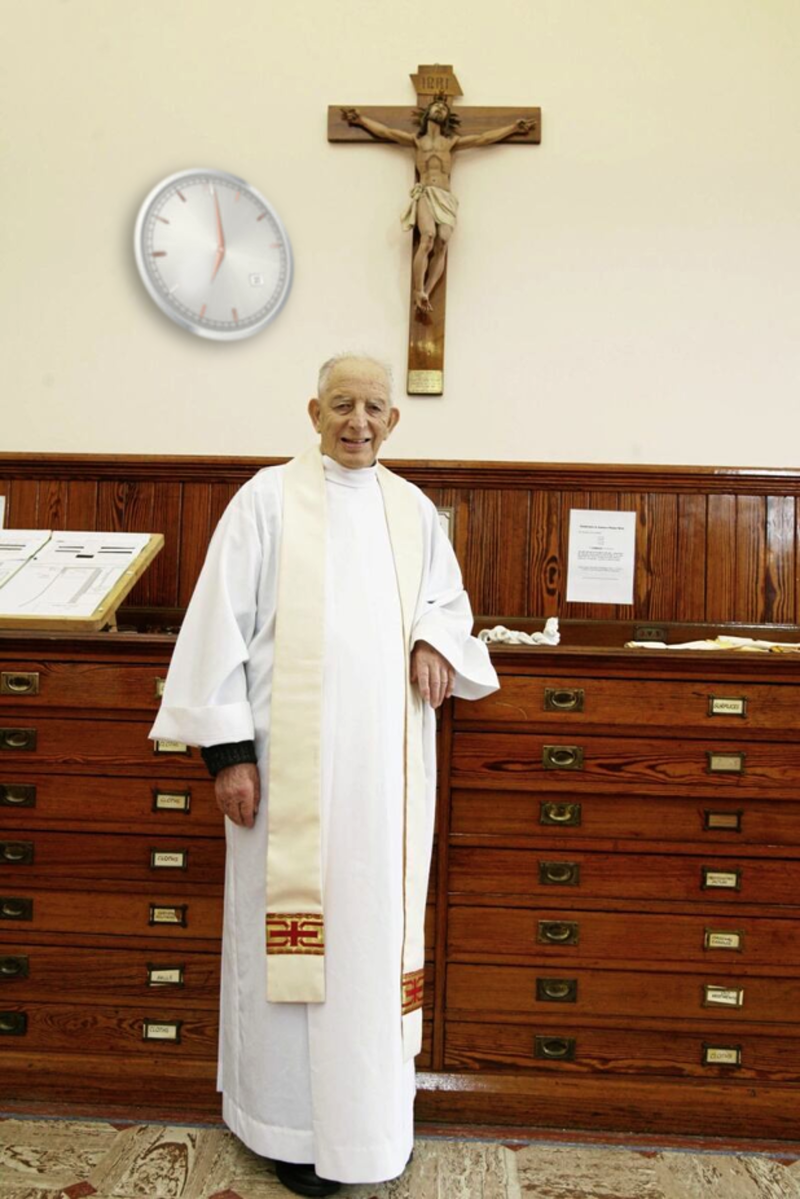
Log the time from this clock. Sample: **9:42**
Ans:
**7:01**
